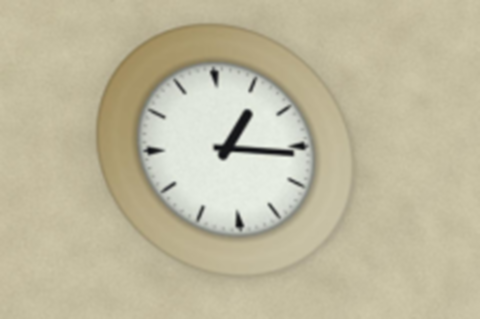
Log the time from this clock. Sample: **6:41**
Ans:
**1:16**
